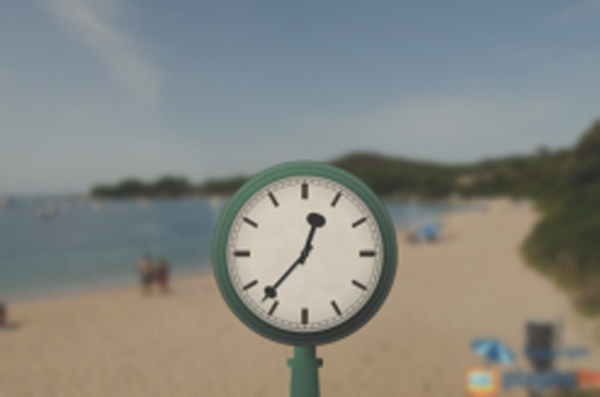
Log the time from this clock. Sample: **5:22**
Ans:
**12:37**
